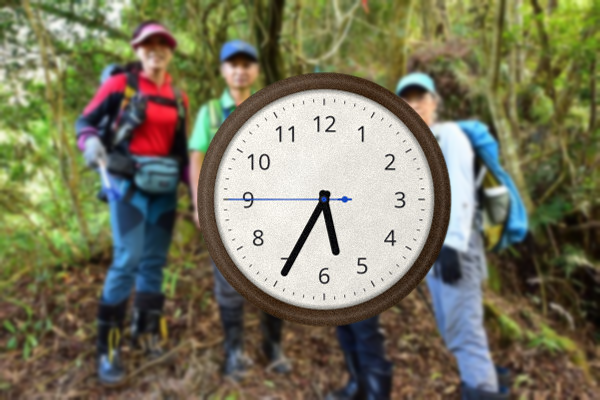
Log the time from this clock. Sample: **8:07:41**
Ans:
**5:34:45**
